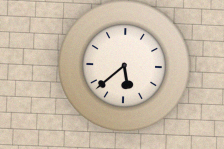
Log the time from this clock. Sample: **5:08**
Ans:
**5:38**
